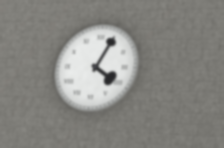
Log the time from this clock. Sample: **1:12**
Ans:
**4:04**
